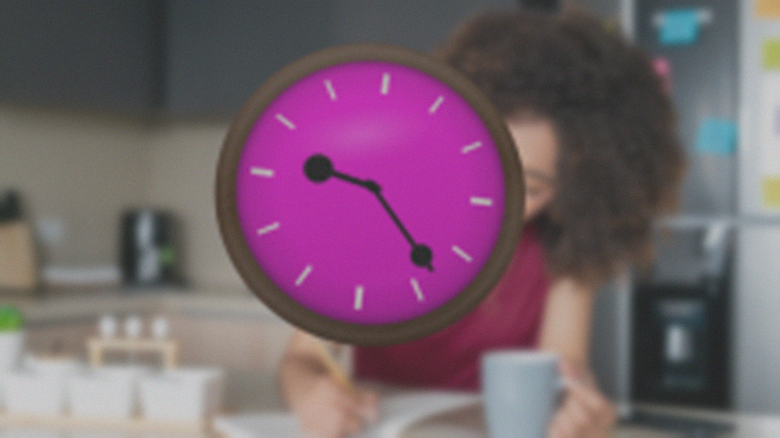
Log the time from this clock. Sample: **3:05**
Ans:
**9:23**
